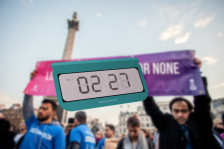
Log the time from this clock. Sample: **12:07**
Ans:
**2:27**
